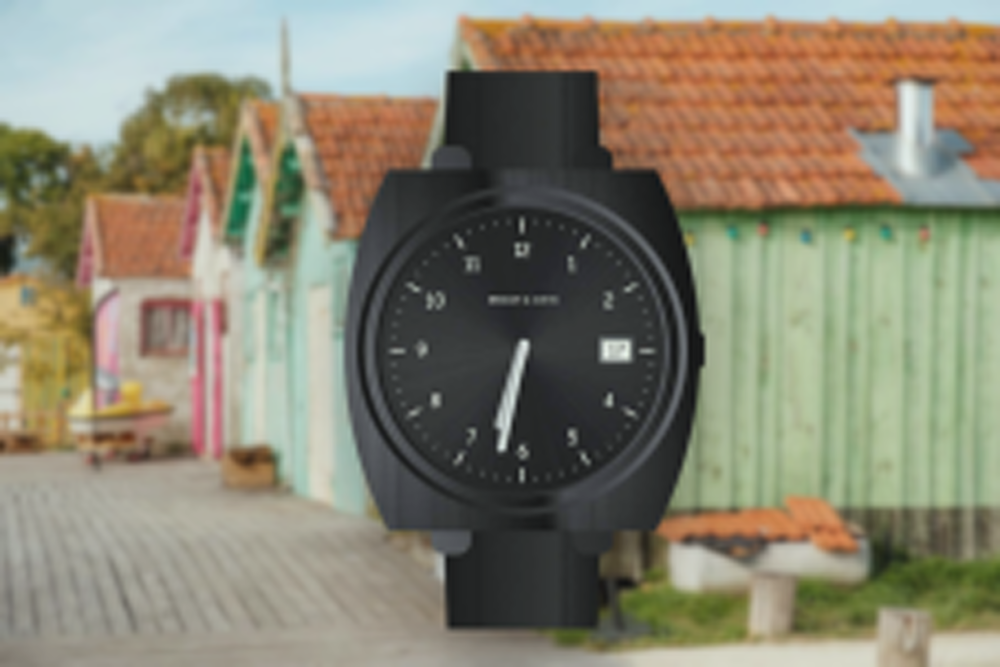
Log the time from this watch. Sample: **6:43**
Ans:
**6:32**
